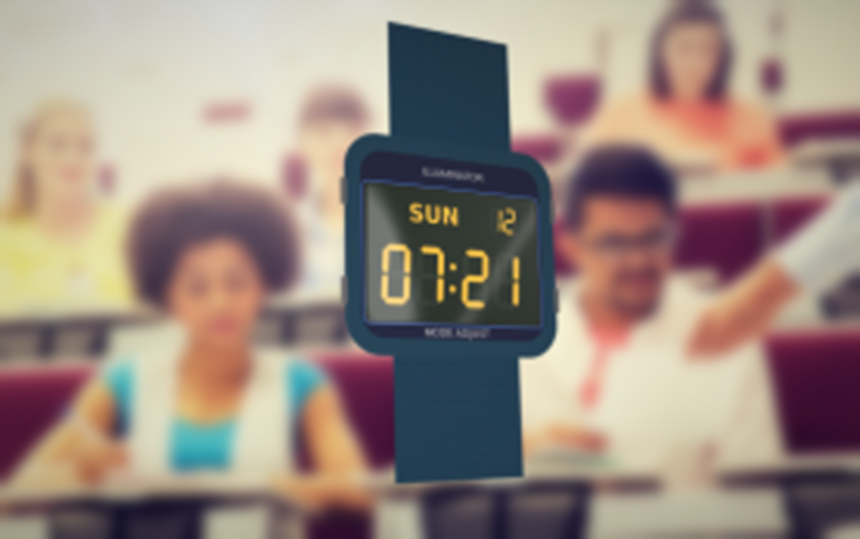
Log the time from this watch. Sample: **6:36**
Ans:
**7:21**
